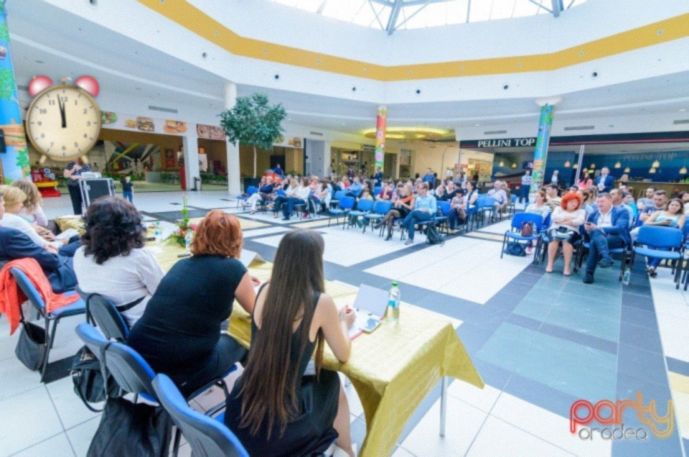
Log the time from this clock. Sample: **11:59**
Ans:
**11:58**
